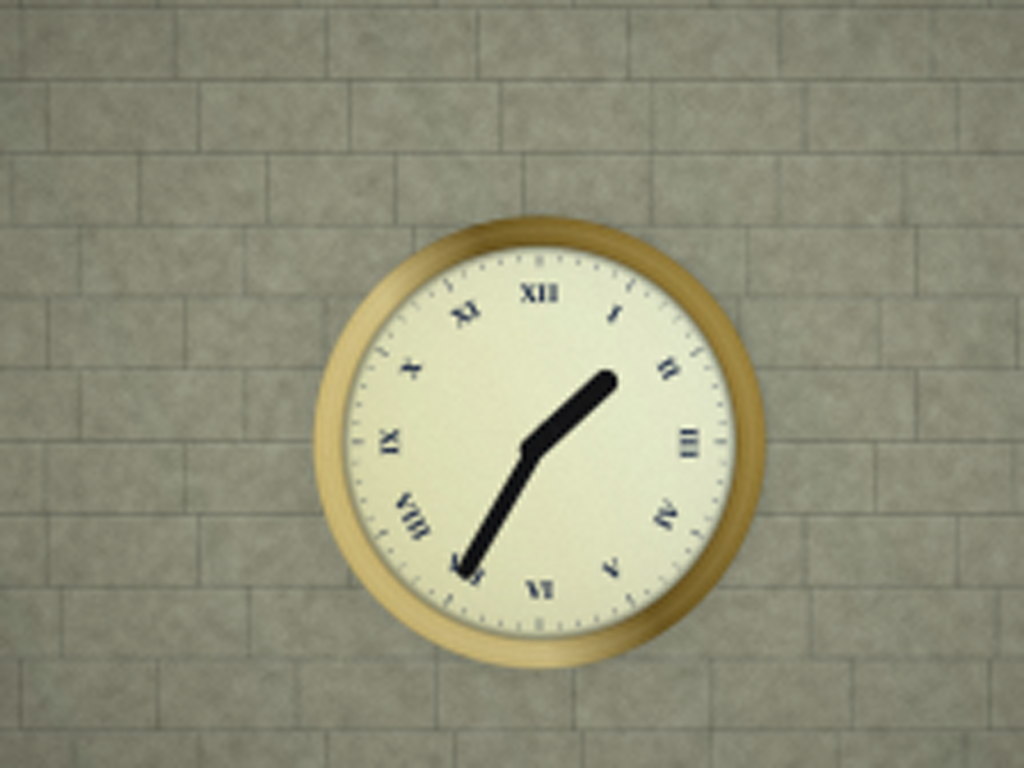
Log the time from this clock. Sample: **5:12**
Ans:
**1:35**
